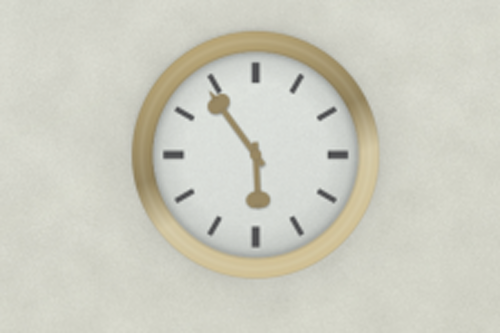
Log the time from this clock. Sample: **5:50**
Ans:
**5:54**
